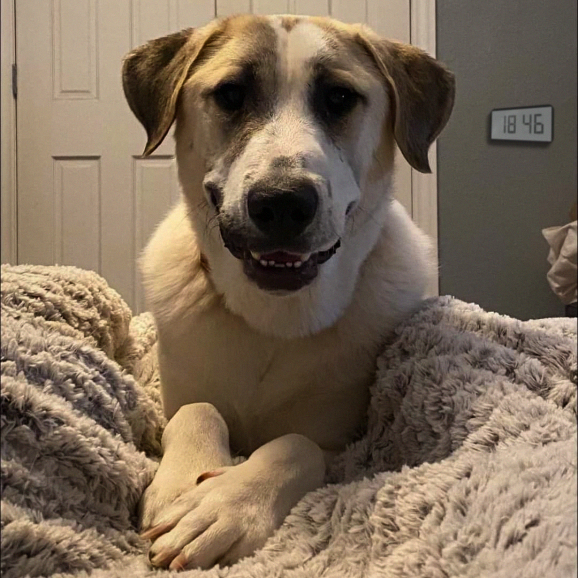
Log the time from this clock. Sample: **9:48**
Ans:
**18:46**
